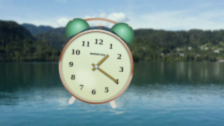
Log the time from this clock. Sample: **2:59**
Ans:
**1:20**
